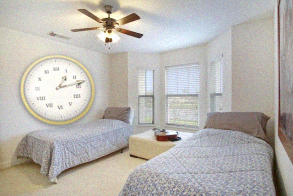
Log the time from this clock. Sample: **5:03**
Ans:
**1:13**
